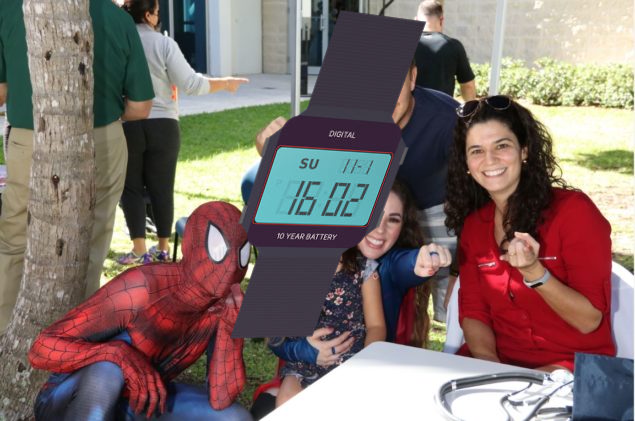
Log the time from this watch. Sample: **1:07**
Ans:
**16:02**
